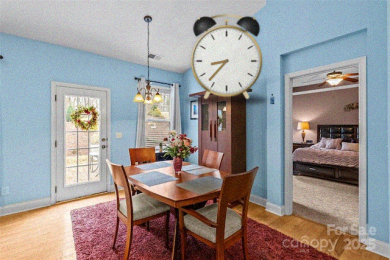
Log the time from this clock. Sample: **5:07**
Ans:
**8:37**
